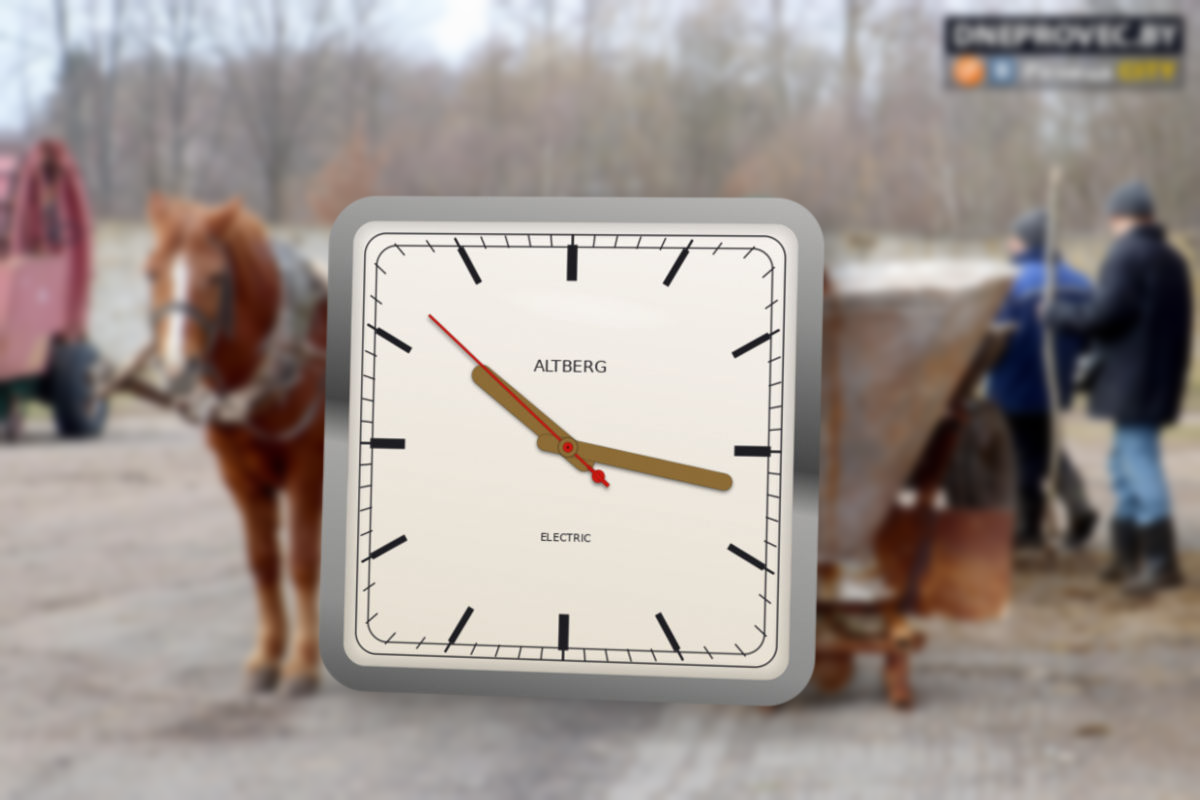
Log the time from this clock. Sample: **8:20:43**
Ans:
**10:16:52**
